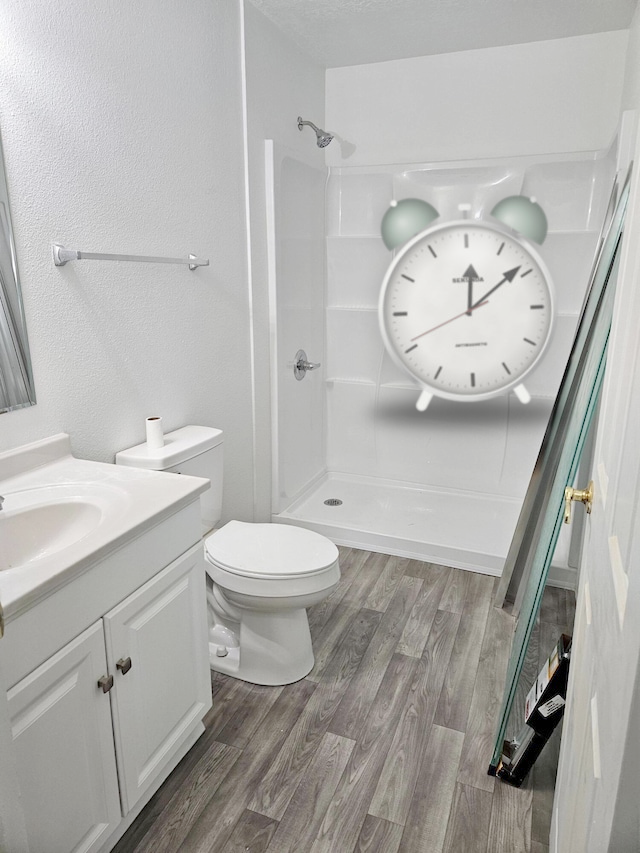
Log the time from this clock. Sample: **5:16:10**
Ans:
**12:08:41**
